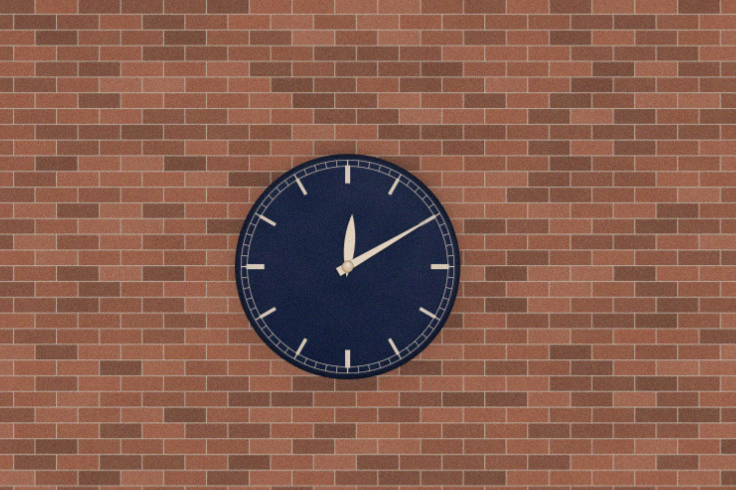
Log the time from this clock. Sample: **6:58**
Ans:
**12:10**
